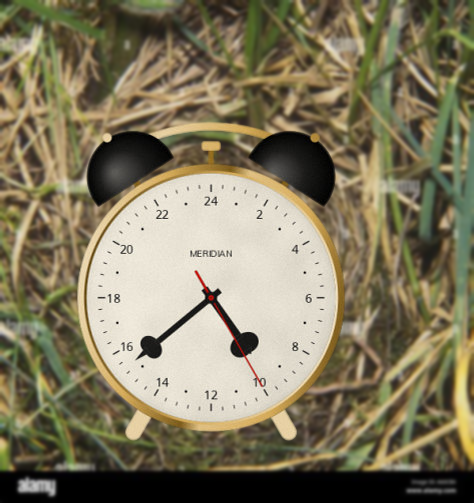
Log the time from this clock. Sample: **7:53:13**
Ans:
**9:38:25**
